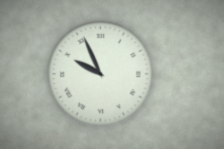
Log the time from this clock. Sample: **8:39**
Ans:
**9:56**
